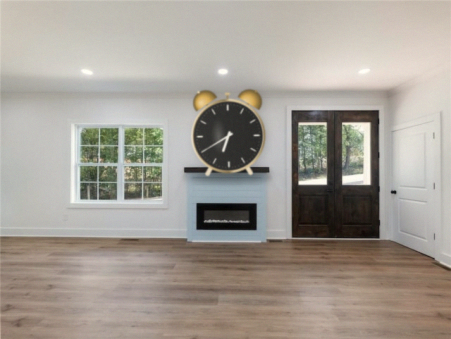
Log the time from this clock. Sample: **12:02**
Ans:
**6:40**
